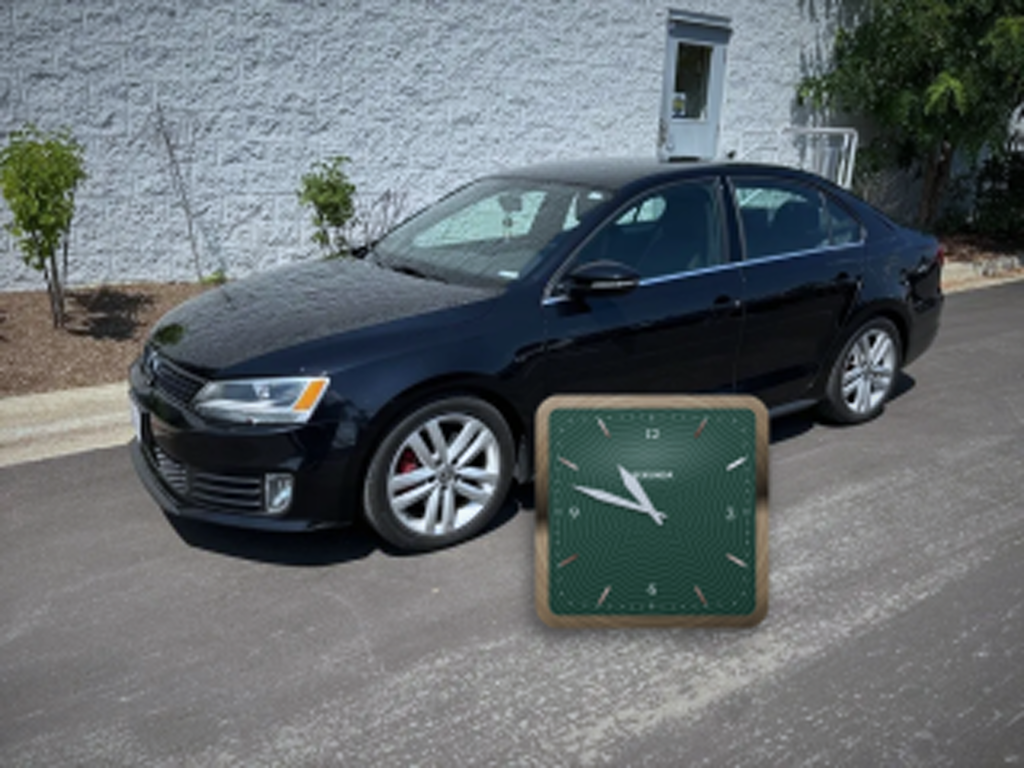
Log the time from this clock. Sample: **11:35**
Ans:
**10:48**
